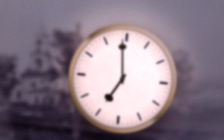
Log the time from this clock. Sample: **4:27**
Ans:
**6:59**
